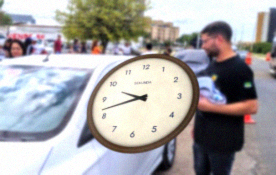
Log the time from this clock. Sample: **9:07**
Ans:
**9:42**
